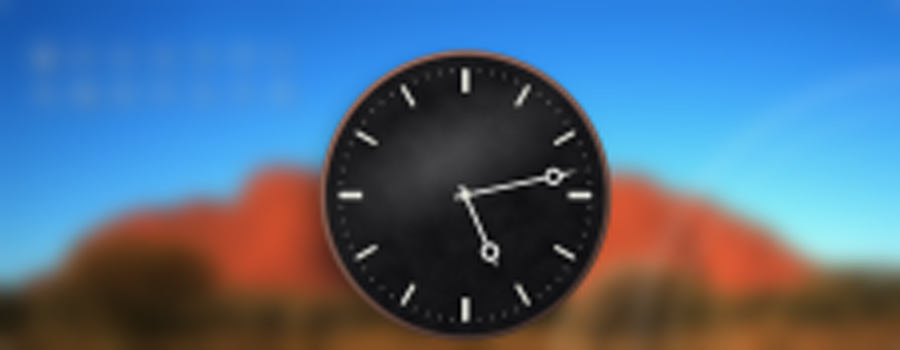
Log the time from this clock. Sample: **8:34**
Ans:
**5:13**
